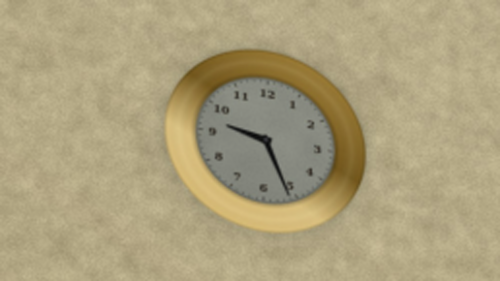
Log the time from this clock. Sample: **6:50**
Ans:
**9:26**
